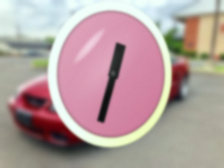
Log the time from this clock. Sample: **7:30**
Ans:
**12:33**
